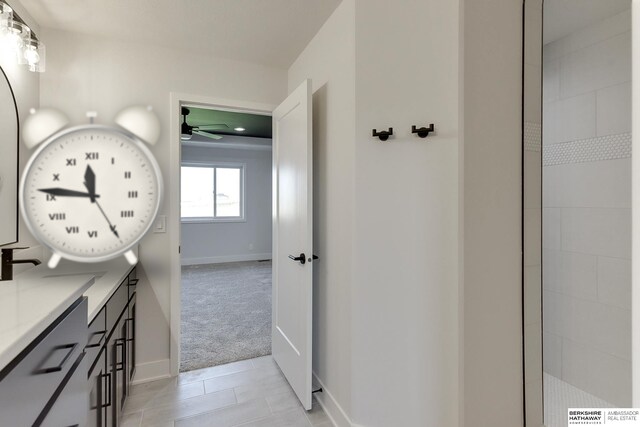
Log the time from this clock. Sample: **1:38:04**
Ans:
**11:46:25**
